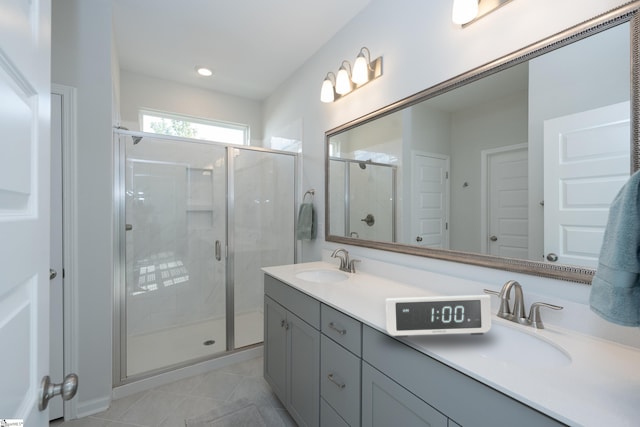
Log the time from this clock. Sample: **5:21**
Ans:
**1:00**
